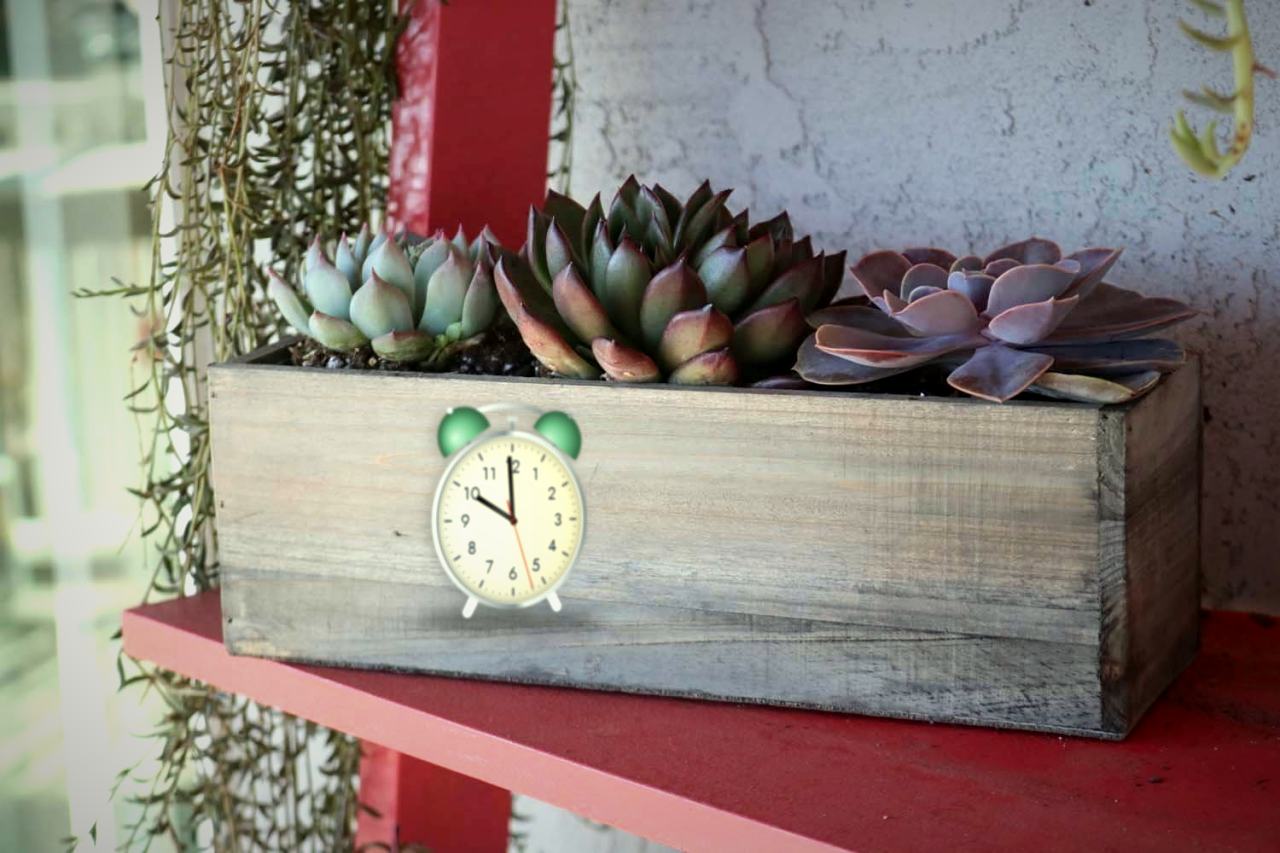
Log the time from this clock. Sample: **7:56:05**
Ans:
**9:59:27**
